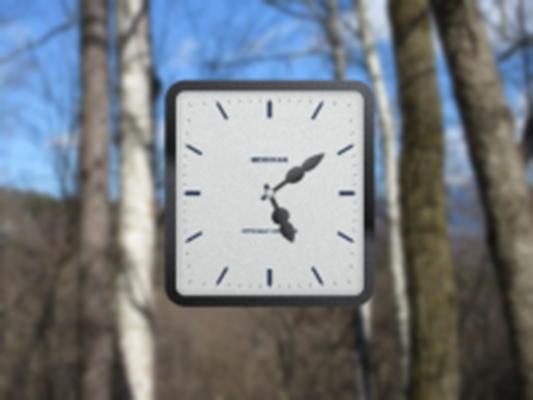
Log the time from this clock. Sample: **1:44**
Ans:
**5:09**
